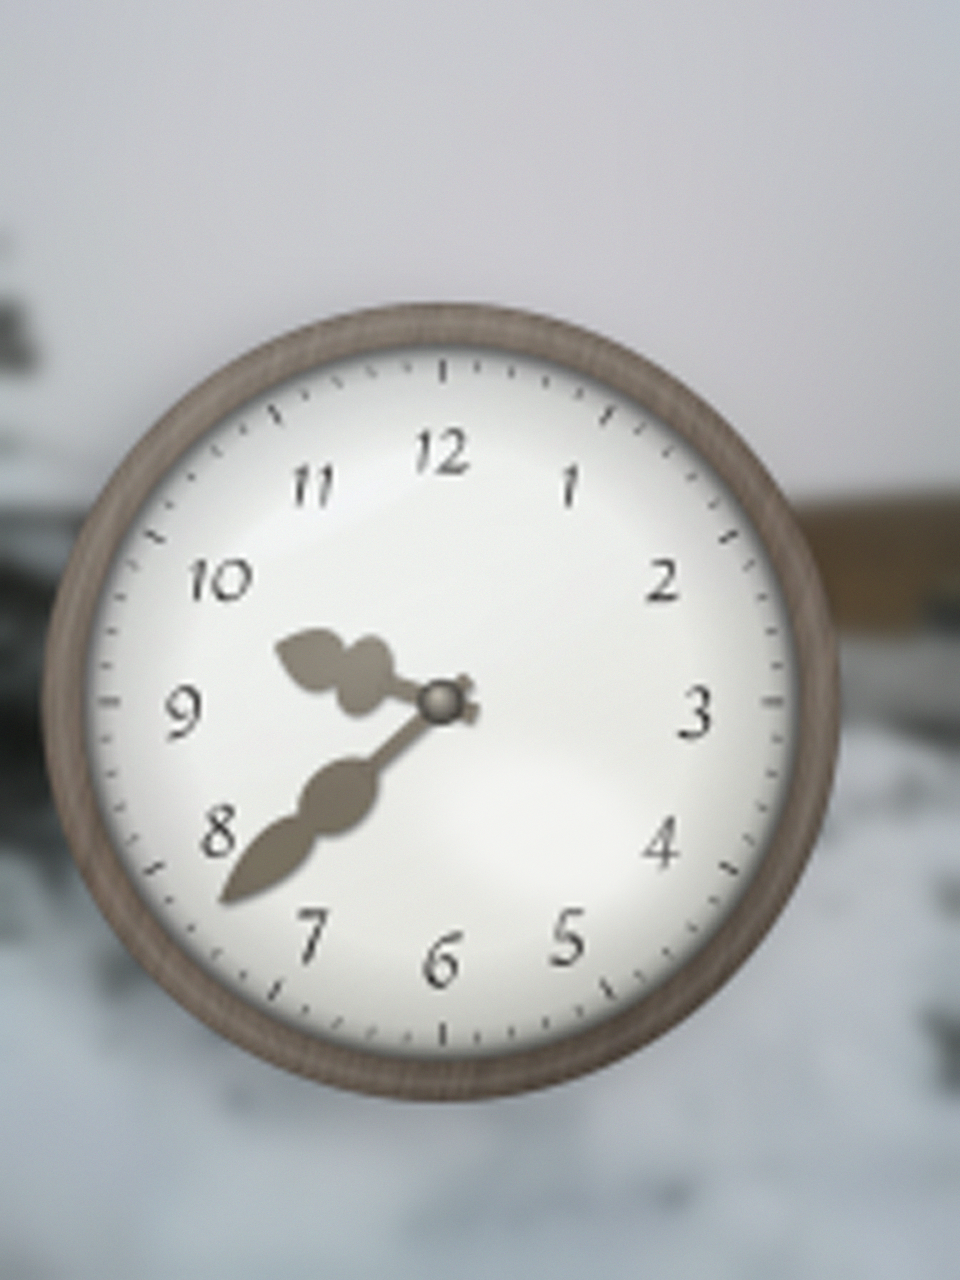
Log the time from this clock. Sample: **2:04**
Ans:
**9:38**
